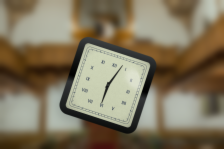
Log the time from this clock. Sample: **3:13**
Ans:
**6:03**
